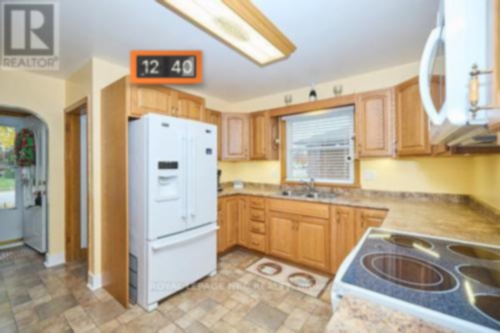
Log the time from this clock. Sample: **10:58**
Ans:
**12:40**
